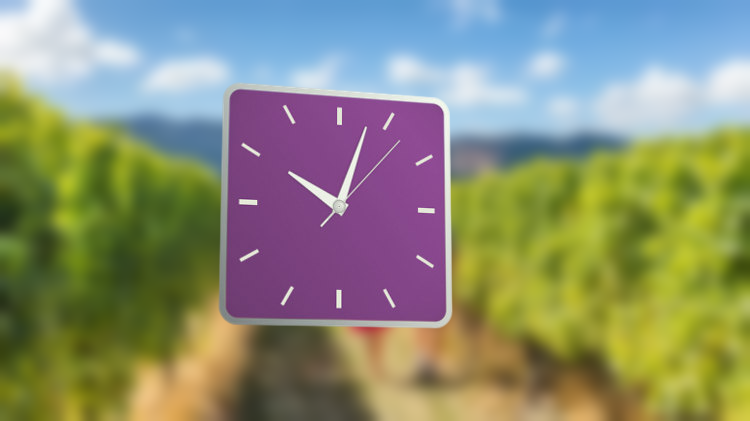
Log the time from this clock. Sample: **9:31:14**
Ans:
**10:03:07**
